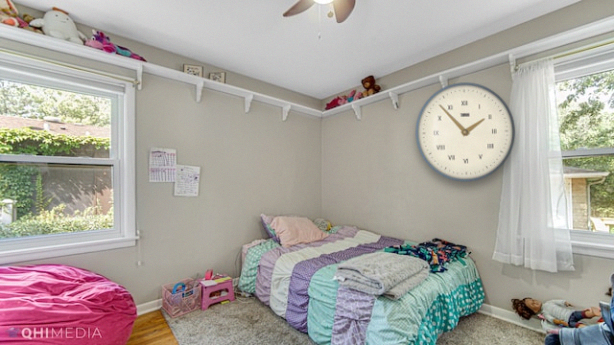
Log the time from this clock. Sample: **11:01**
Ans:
**1:53**
